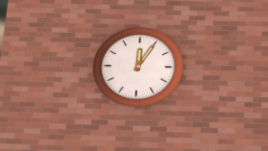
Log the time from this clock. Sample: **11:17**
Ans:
**12:05**
